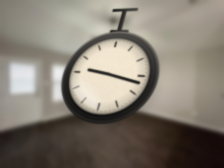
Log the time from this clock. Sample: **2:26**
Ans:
**9:17**
